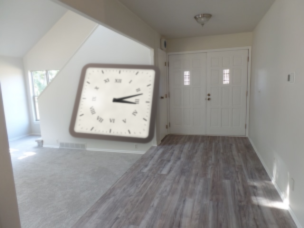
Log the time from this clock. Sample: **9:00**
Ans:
**3:12**
